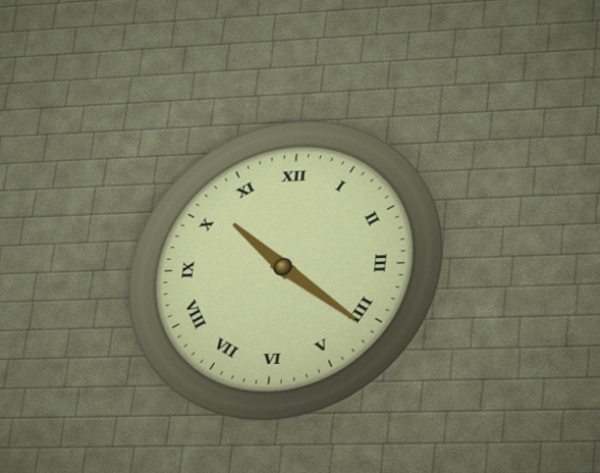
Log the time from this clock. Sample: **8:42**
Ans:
**10:21**
